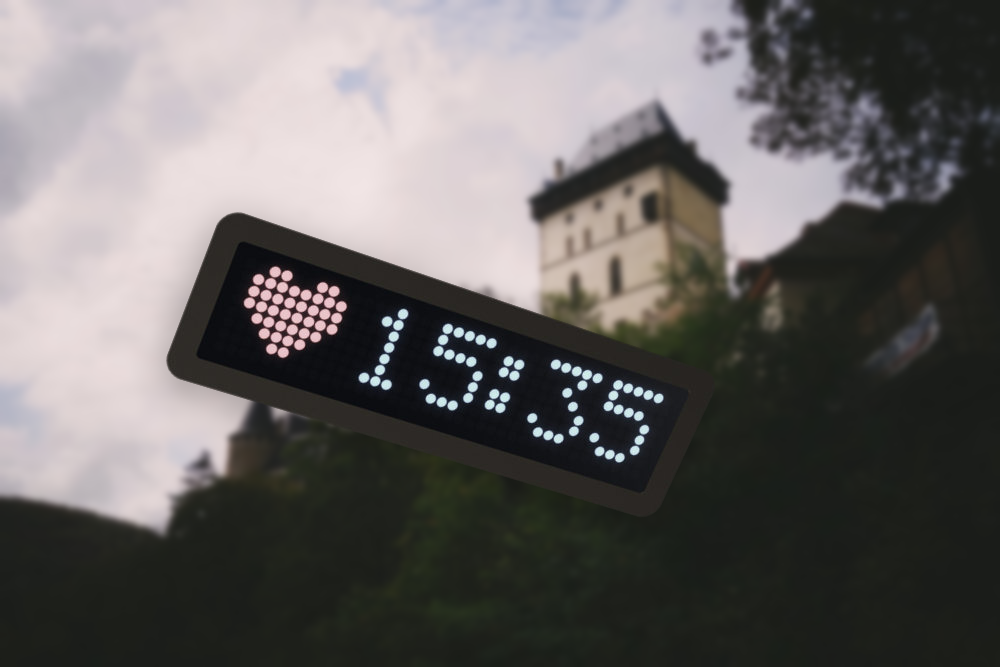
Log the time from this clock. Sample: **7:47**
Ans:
**15:35**
